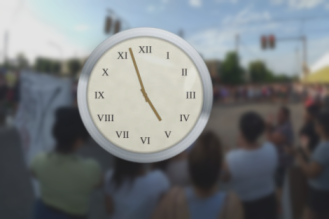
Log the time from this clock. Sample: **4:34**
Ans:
**4:57**
